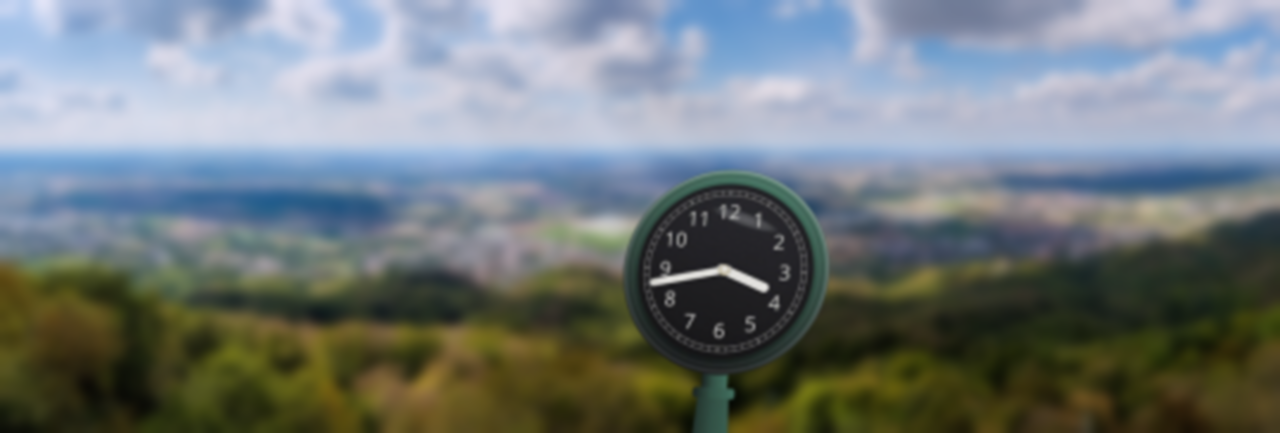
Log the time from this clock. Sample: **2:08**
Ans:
**3:43**
